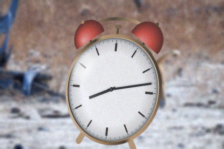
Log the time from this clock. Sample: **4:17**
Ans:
**8:13**
